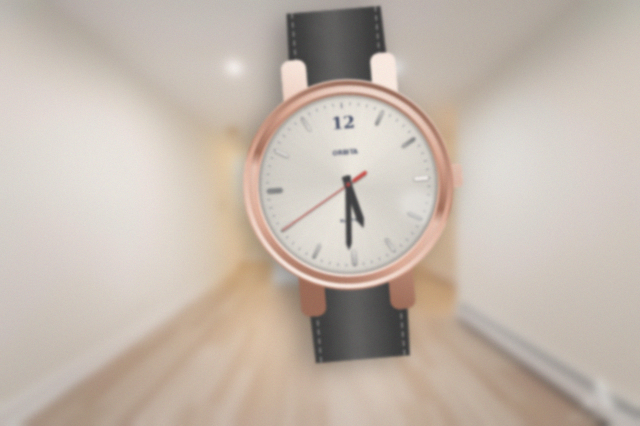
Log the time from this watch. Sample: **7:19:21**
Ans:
**5:30:40**
